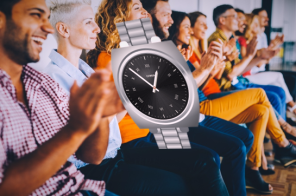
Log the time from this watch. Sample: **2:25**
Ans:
**12:53**
